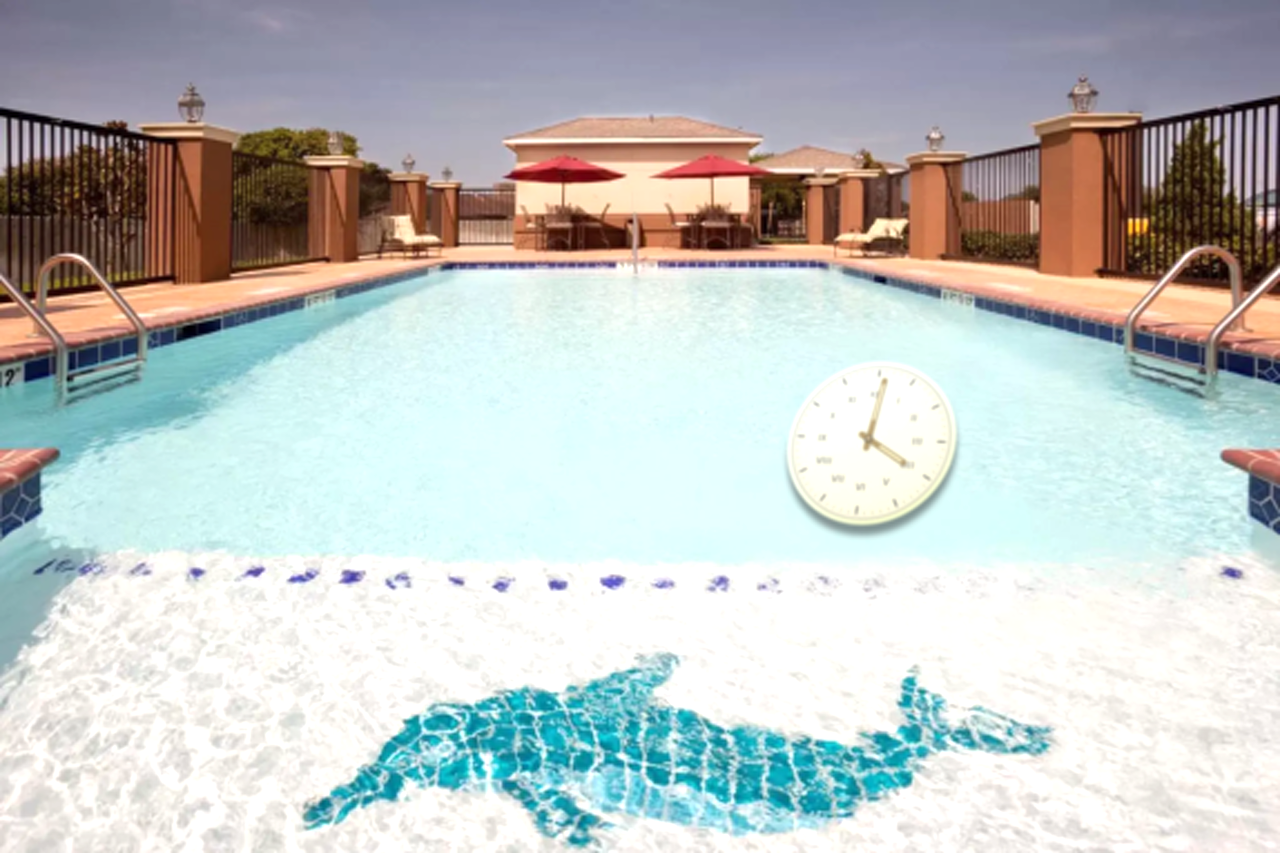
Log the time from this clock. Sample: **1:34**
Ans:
**4:01**
